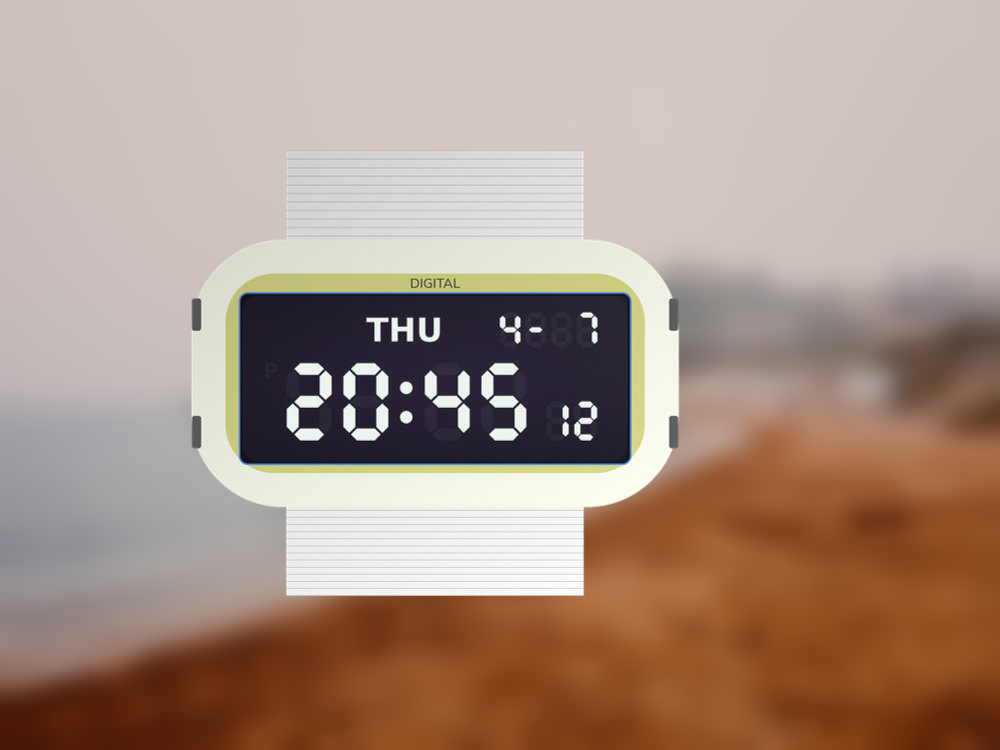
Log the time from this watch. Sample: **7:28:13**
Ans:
**20:45:12**
